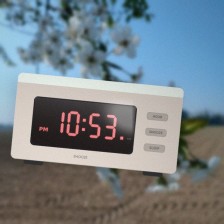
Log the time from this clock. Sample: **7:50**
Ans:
**10:53**
